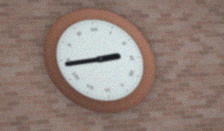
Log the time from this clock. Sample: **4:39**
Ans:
**2:44**
